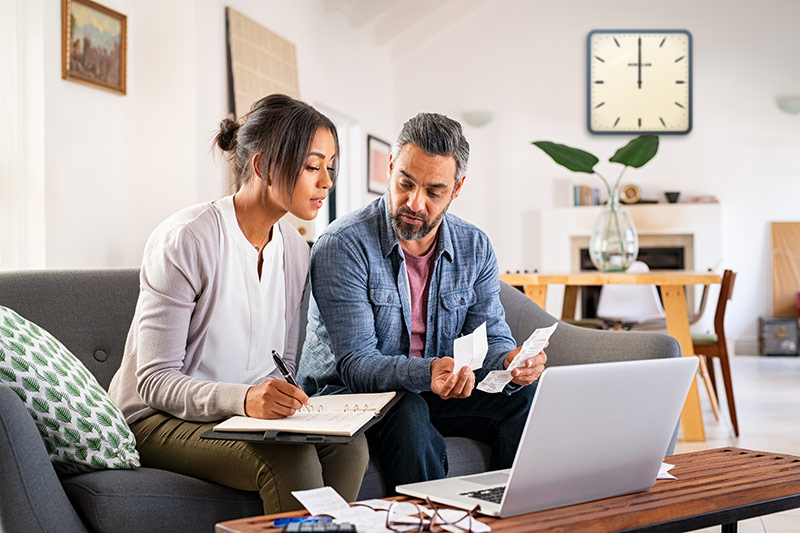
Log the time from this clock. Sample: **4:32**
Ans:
**12:00**
